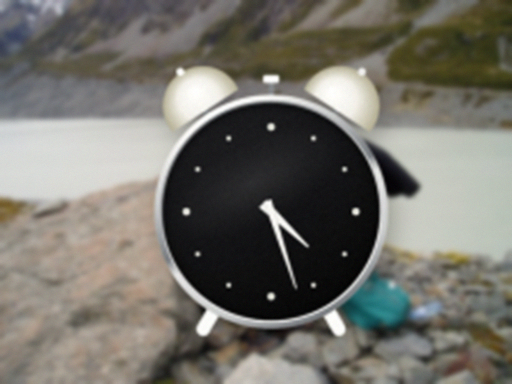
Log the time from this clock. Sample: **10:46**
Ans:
**4:27**
